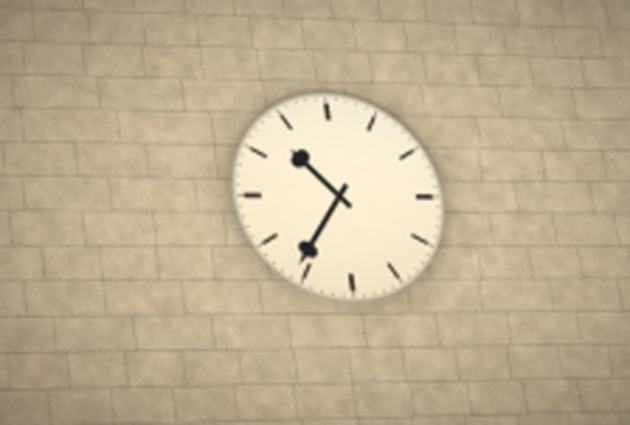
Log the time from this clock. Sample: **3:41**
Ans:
**10:36**
